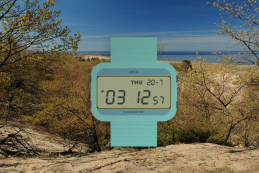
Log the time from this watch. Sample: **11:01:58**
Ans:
**3:12:57**
